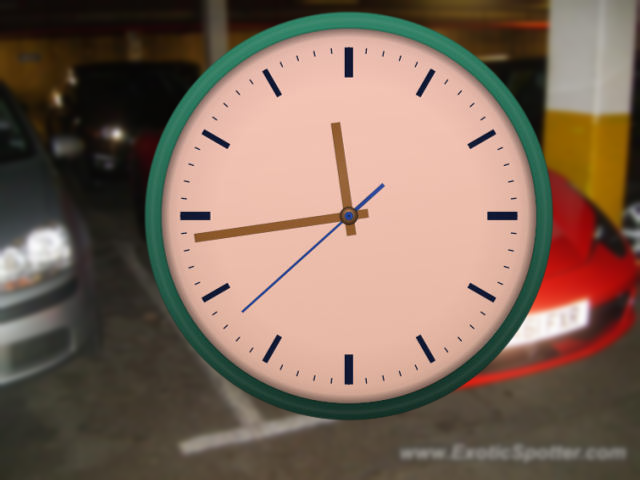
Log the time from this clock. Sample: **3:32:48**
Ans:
**11:43:38**
